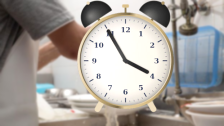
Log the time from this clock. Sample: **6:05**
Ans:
**3:55**
